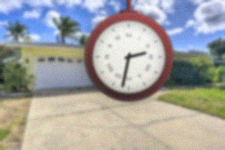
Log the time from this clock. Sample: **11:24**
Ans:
**2:32**
